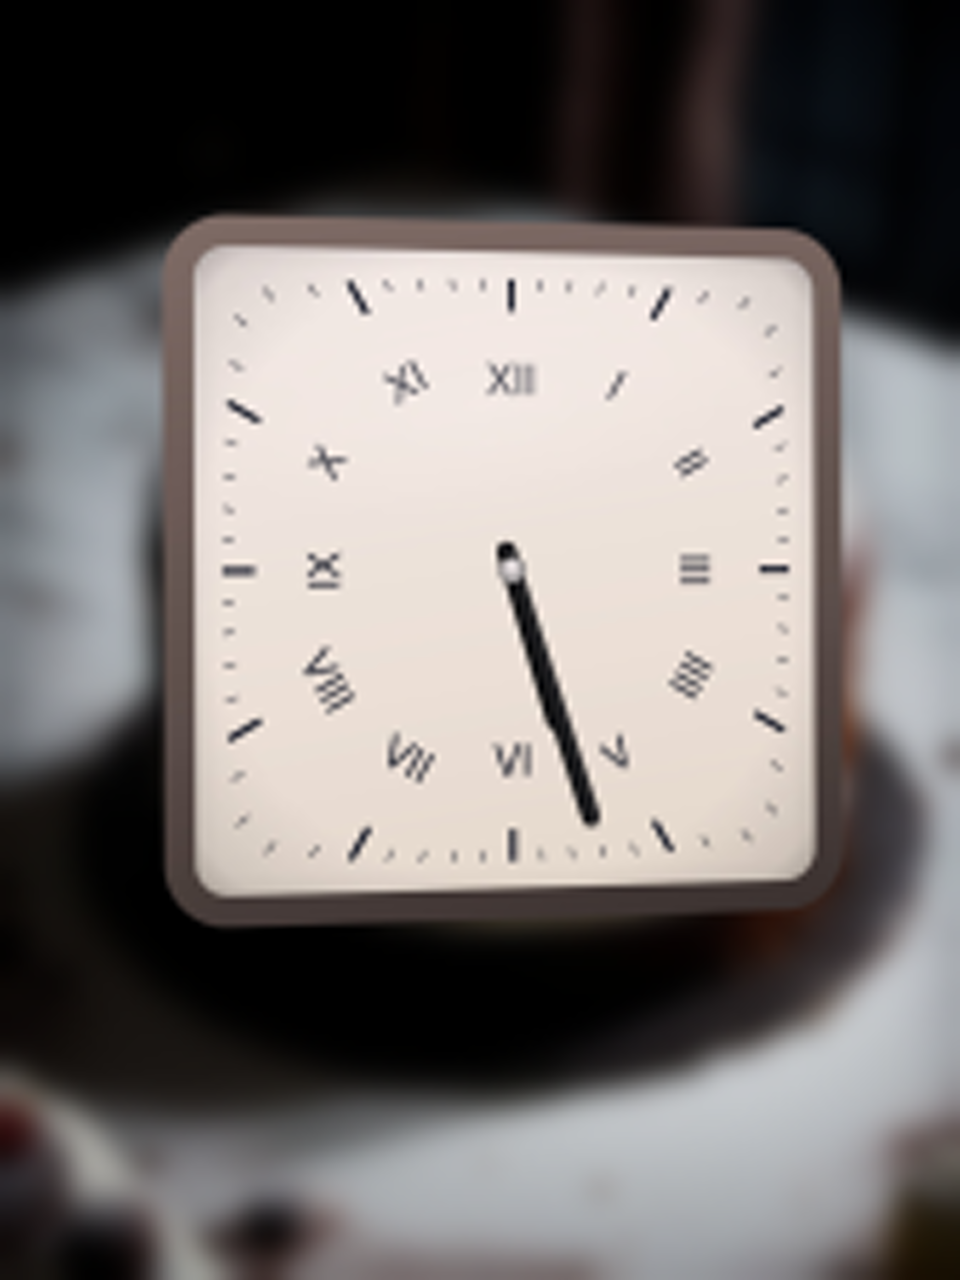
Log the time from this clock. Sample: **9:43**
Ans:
**5:27**
